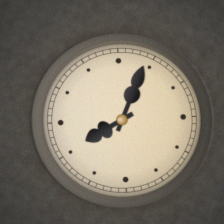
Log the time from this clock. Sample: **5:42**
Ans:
**8:04**
